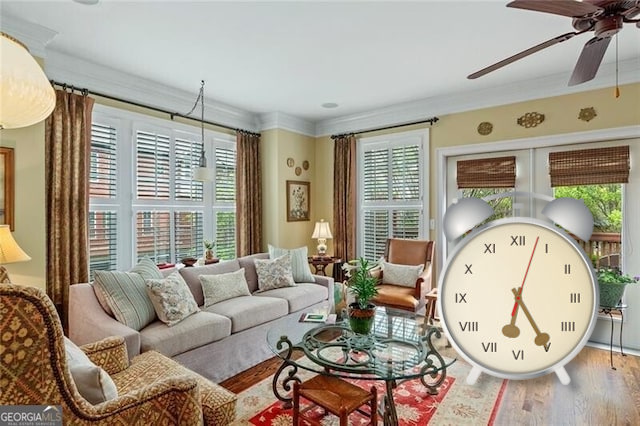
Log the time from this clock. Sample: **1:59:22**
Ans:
**6:25:03**
